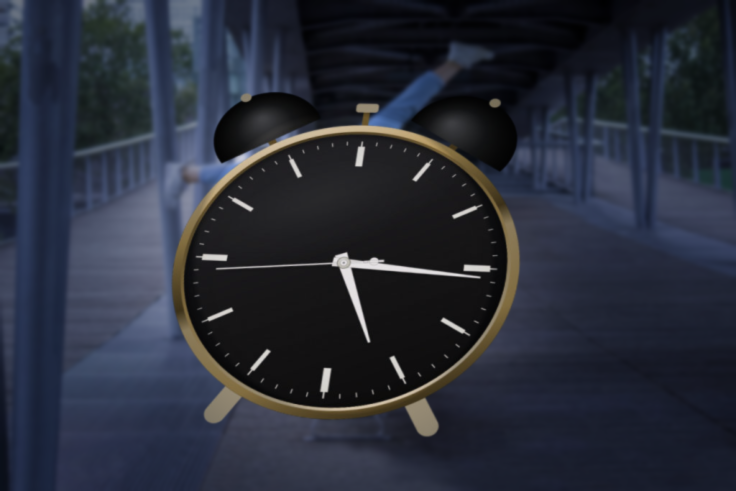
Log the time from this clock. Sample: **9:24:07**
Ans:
**5:15:44**
